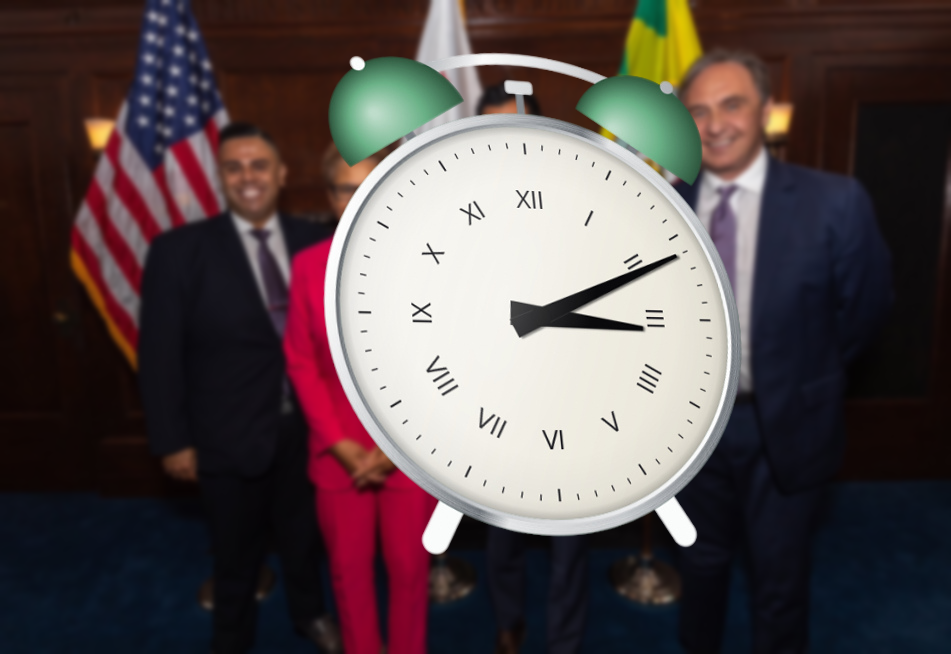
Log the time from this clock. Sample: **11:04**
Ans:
**3:11**
